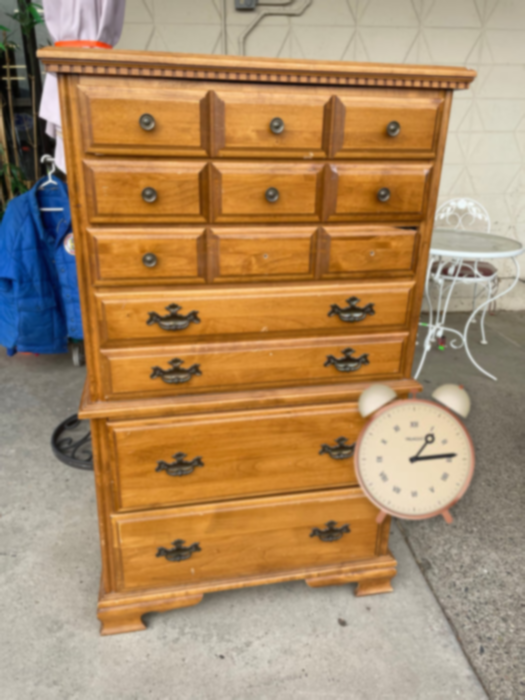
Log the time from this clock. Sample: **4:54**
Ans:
**1:14**
